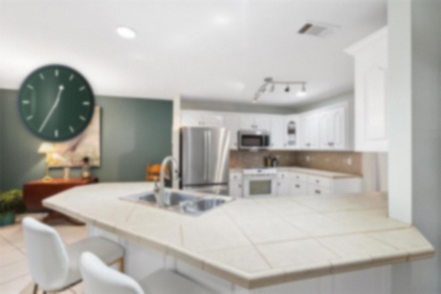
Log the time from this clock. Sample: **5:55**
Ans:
**12:35**
